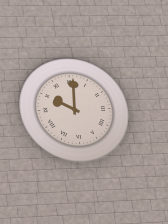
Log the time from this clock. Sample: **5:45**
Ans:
**10:01**
